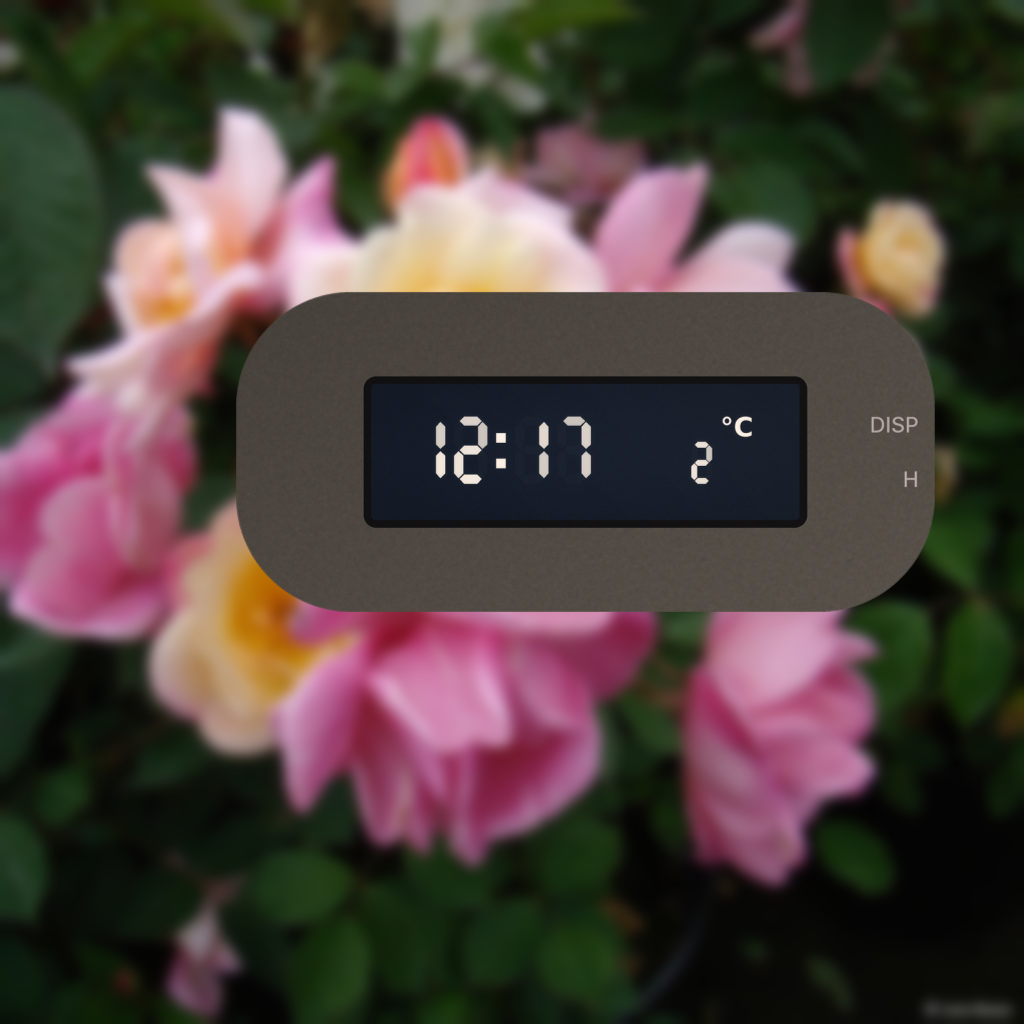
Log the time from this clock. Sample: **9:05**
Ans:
**12:17**
